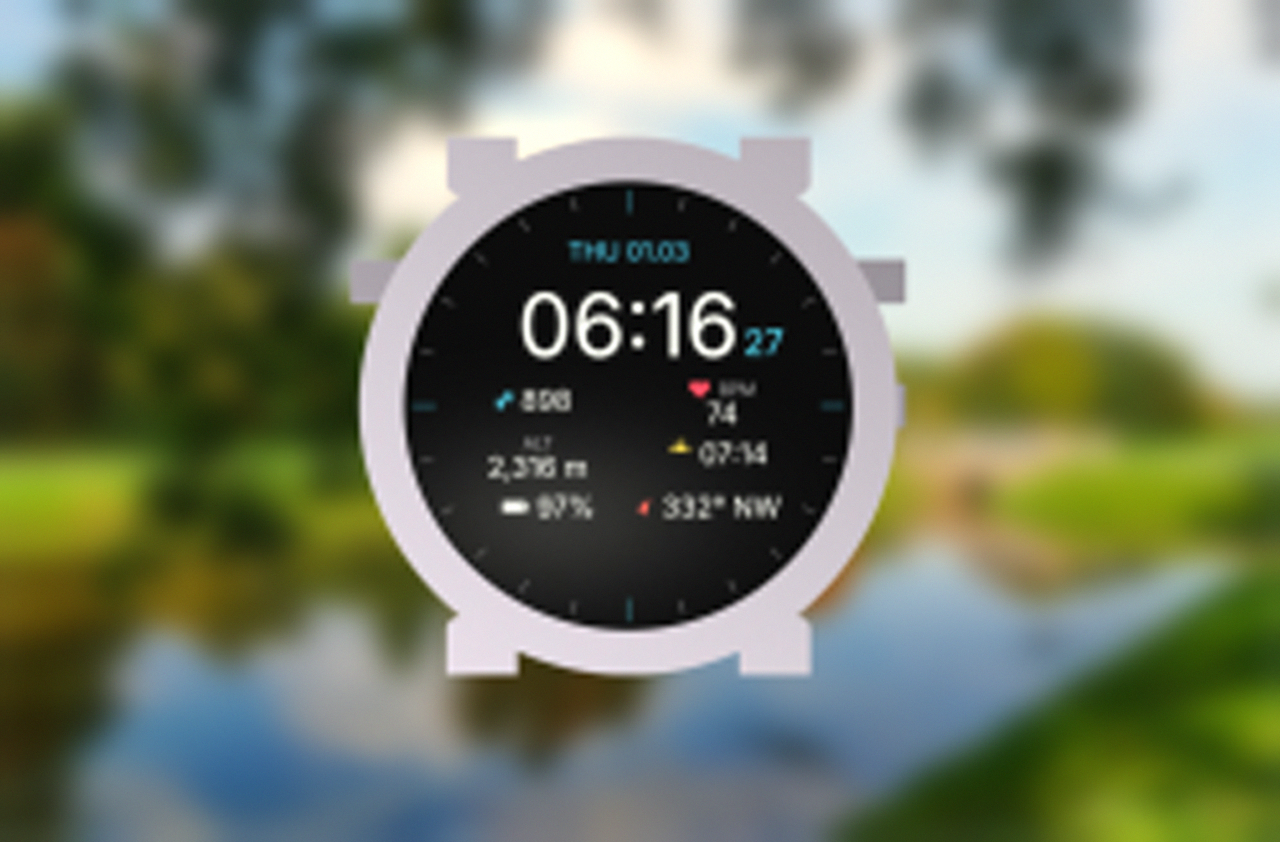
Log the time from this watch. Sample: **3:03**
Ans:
**6:16**
